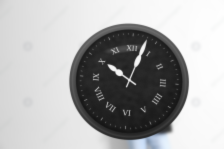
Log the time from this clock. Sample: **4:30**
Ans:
**10:03**
